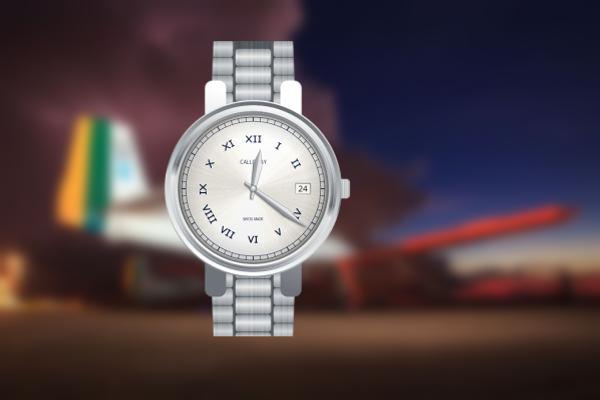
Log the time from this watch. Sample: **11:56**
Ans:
**12:21**
